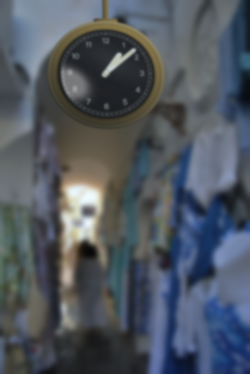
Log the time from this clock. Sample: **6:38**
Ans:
**1:08**
